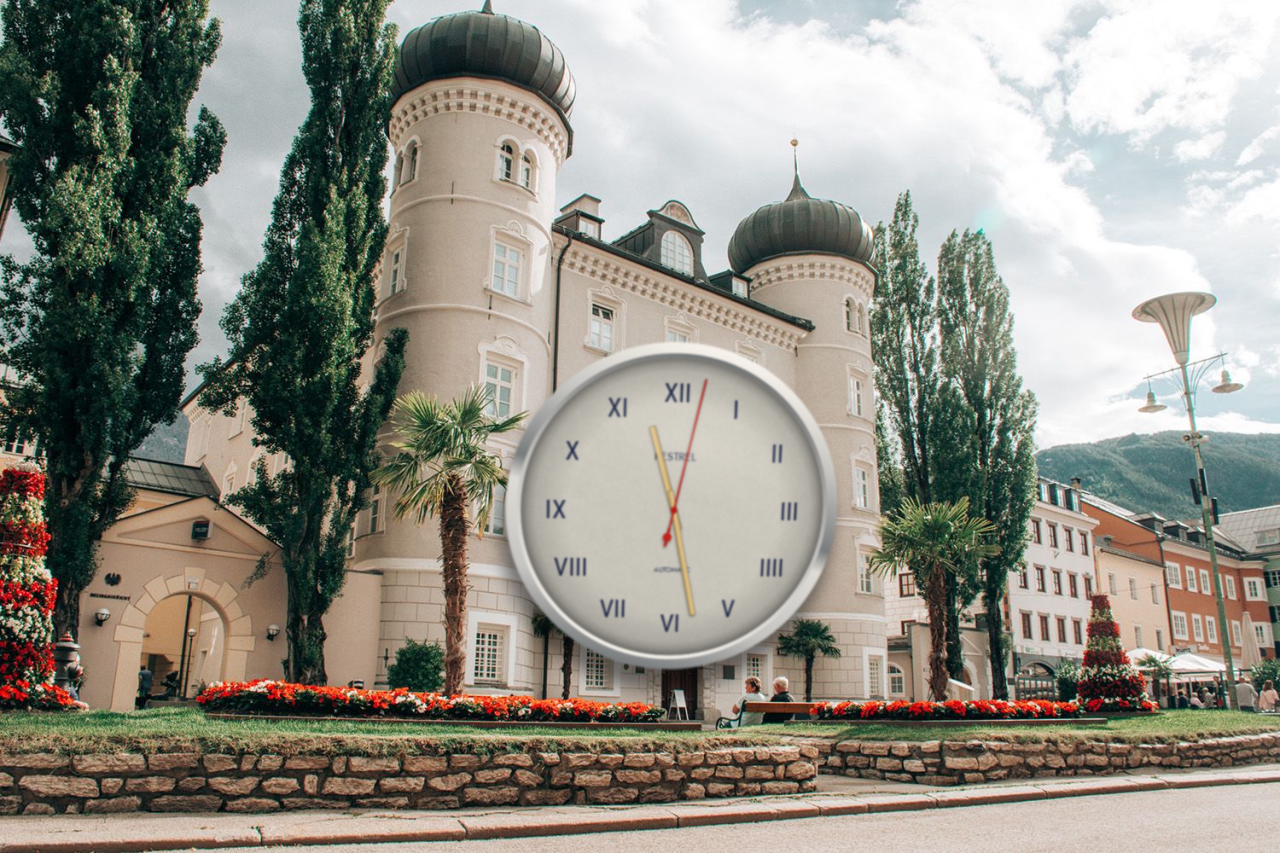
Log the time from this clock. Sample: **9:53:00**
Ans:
**11:28:02**
